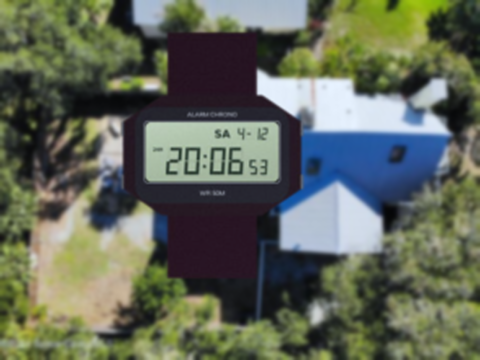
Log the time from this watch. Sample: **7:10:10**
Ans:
**20:06:53**
